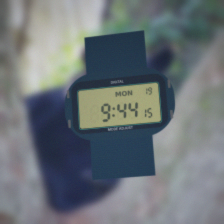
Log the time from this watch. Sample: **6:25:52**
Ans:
**9:44:15**
